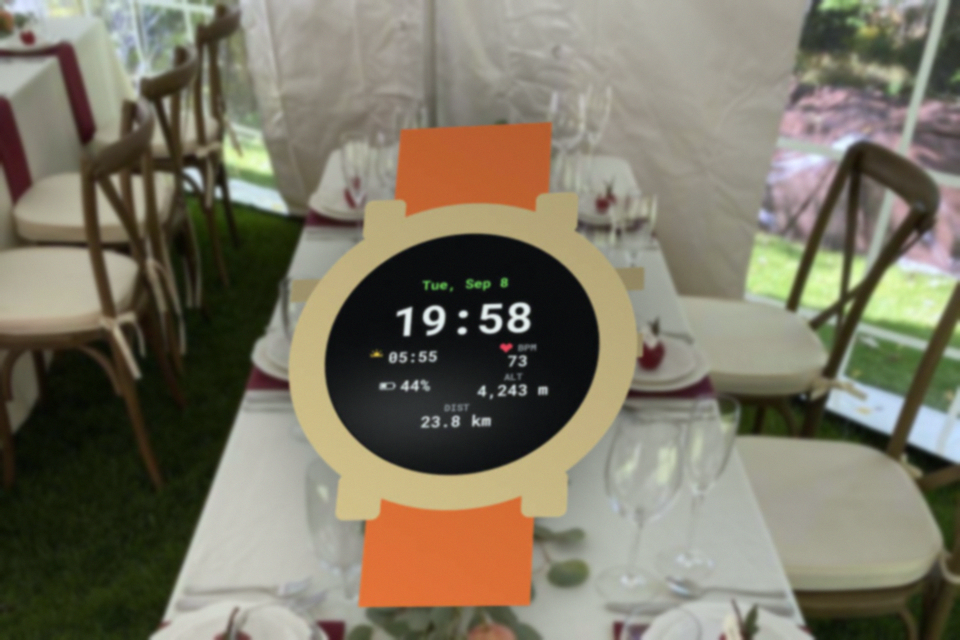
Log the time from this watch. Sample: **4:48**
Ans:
**19:58**
